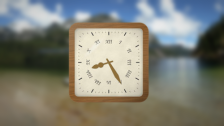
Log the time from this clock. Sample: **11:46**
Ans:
**8:25**
